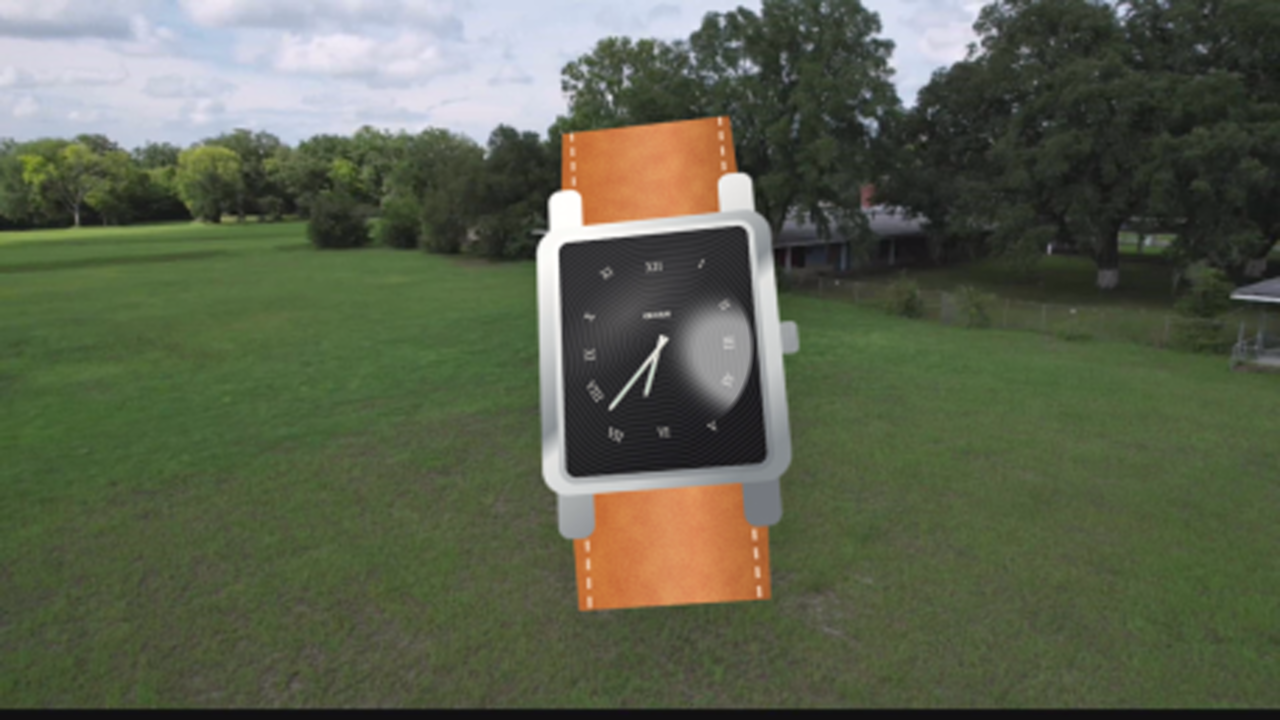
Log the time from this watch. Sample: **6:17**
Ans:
**6:37**
